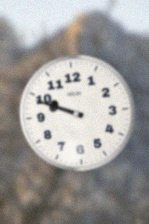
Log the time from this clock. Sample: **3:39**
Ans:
**9:49**
